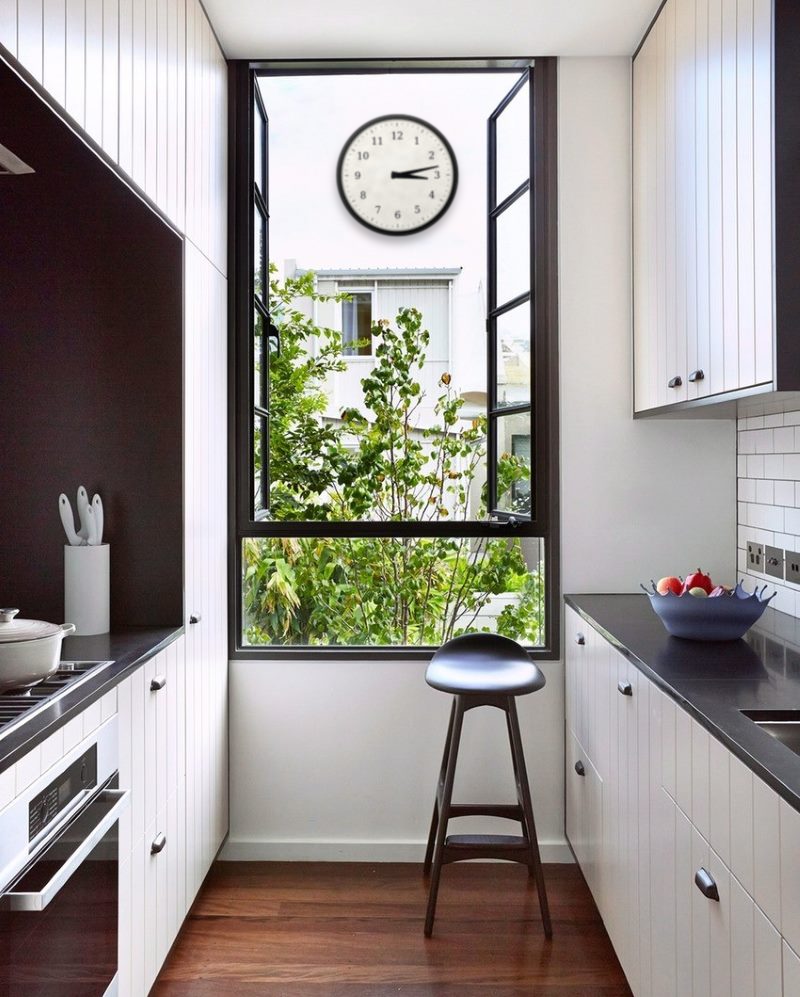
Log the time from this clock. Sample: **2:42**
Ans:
**3:13**
